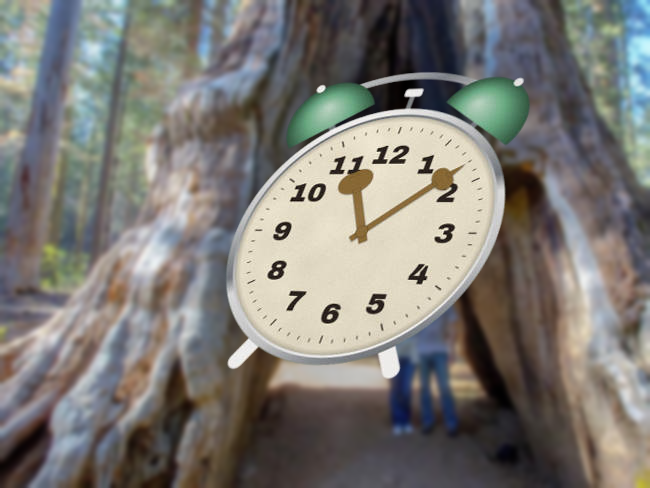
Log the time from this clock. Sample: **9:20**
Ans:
**11:08**
